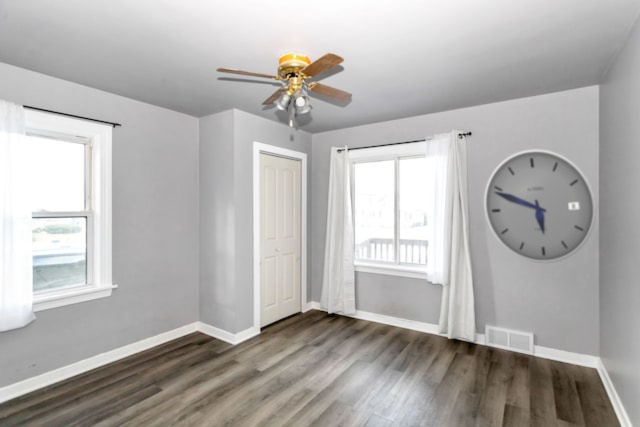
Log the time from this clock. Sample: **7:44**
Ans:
**5:49**
